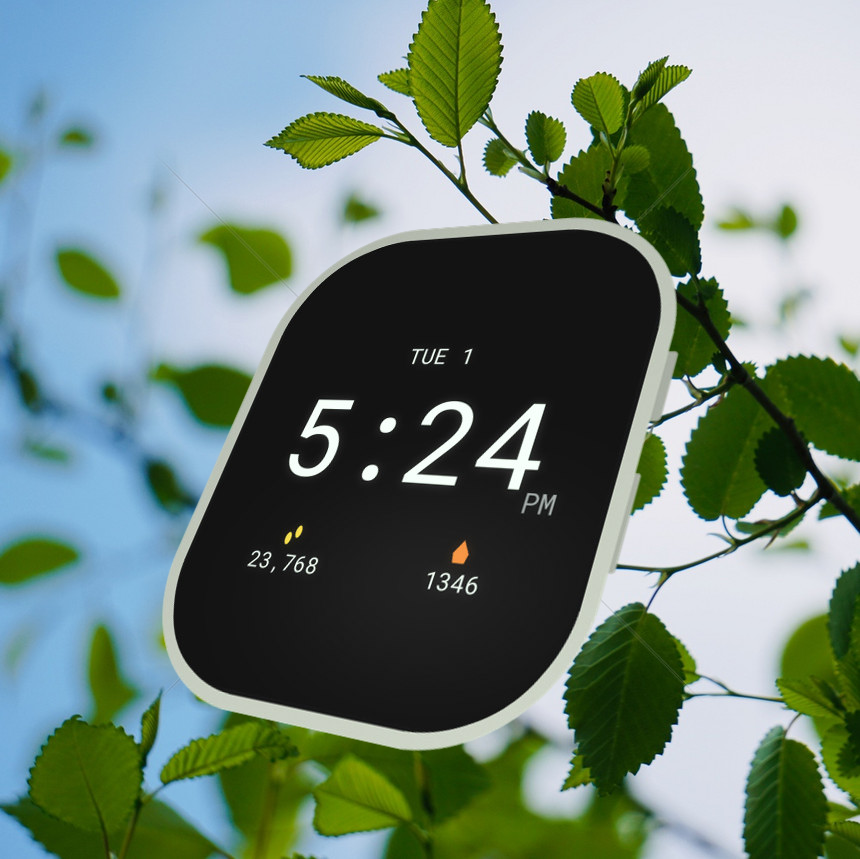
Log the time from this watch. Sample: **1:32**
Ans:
**5:24**
